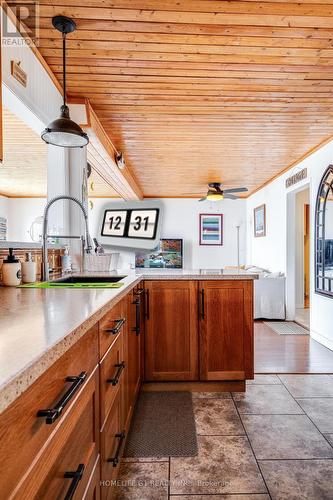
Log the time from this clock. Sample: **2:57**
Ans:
**12:31**
